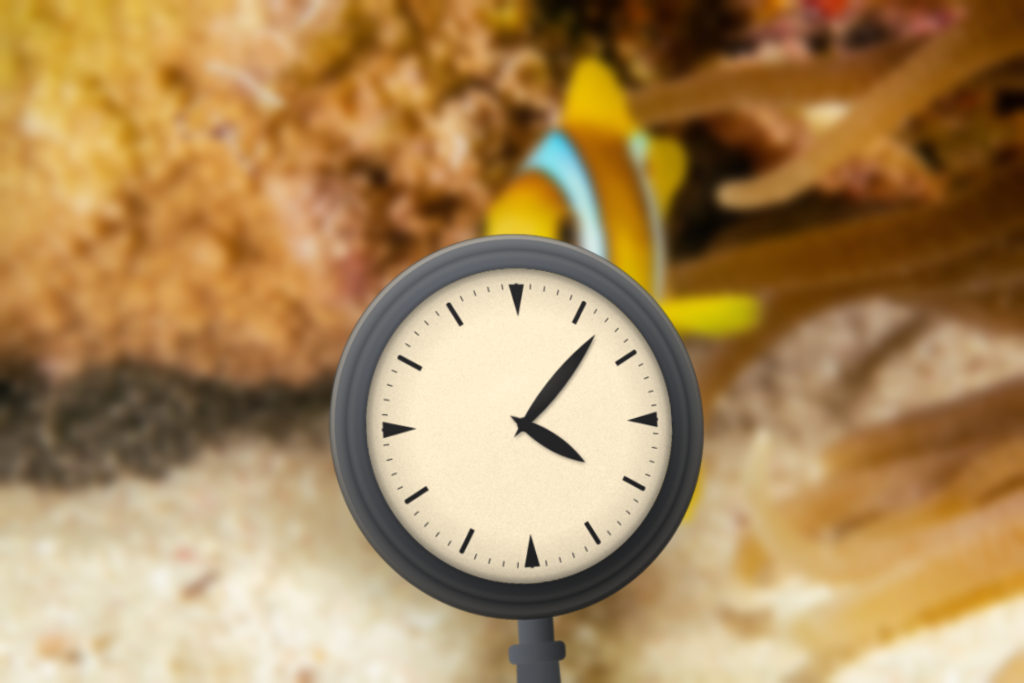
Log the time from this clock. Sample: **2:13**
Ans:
**4:07**
